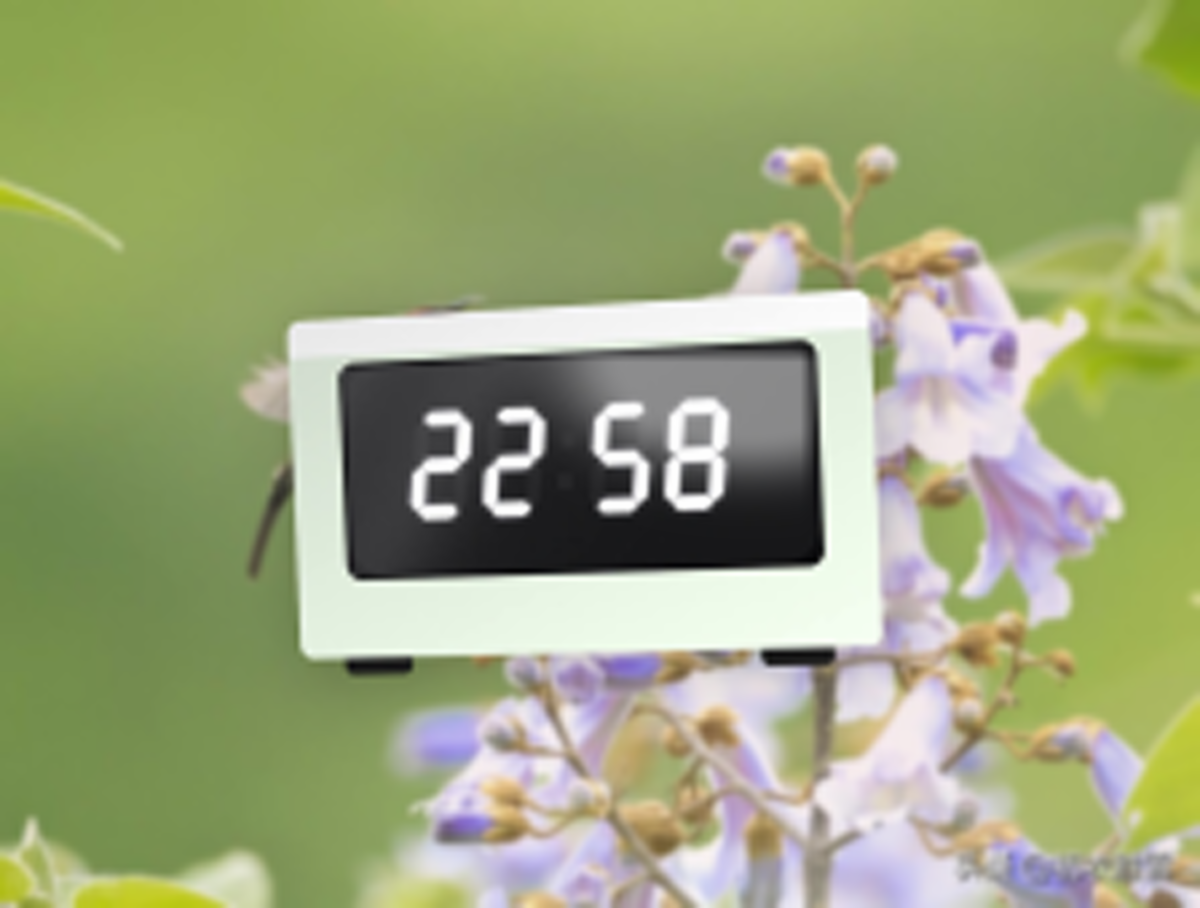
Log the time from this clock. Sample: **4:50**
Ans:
**22:58**
